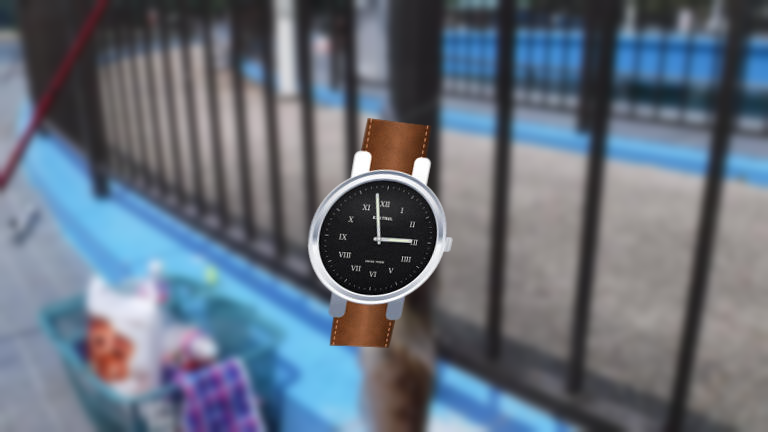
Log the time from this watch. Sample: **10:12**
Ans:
**2:58**
